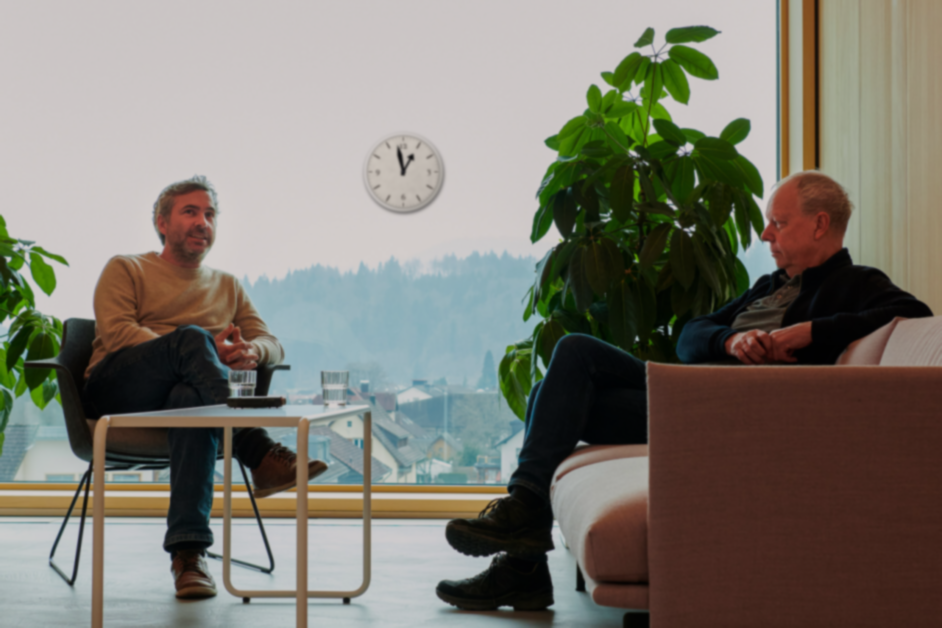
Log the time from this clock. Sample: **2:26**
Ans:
**12:58**
